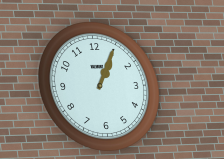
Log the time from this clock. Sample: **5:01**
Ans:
**1:05**
